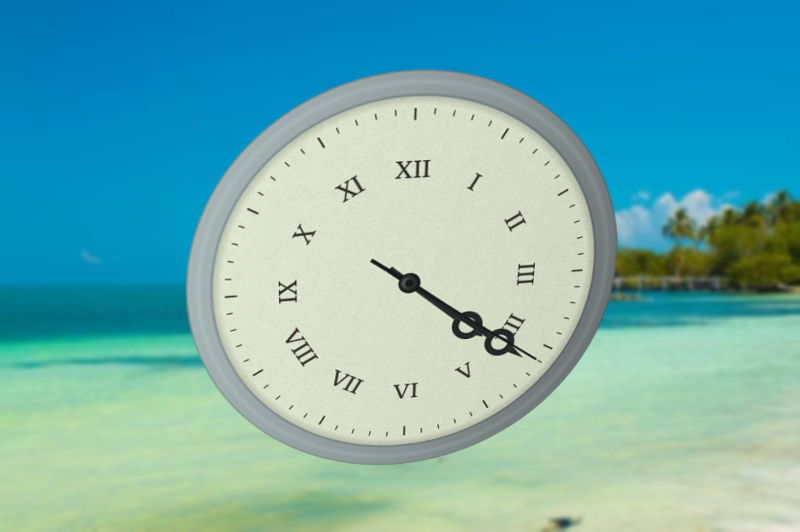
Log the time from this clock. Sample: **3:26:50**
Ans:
**4:21:21**
